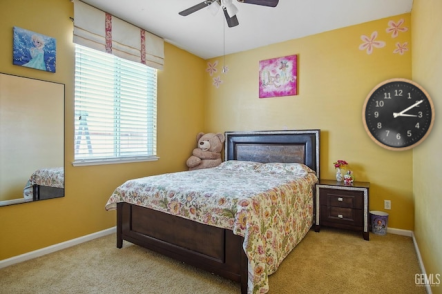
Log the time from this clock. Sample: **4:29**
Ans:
**3:10**
